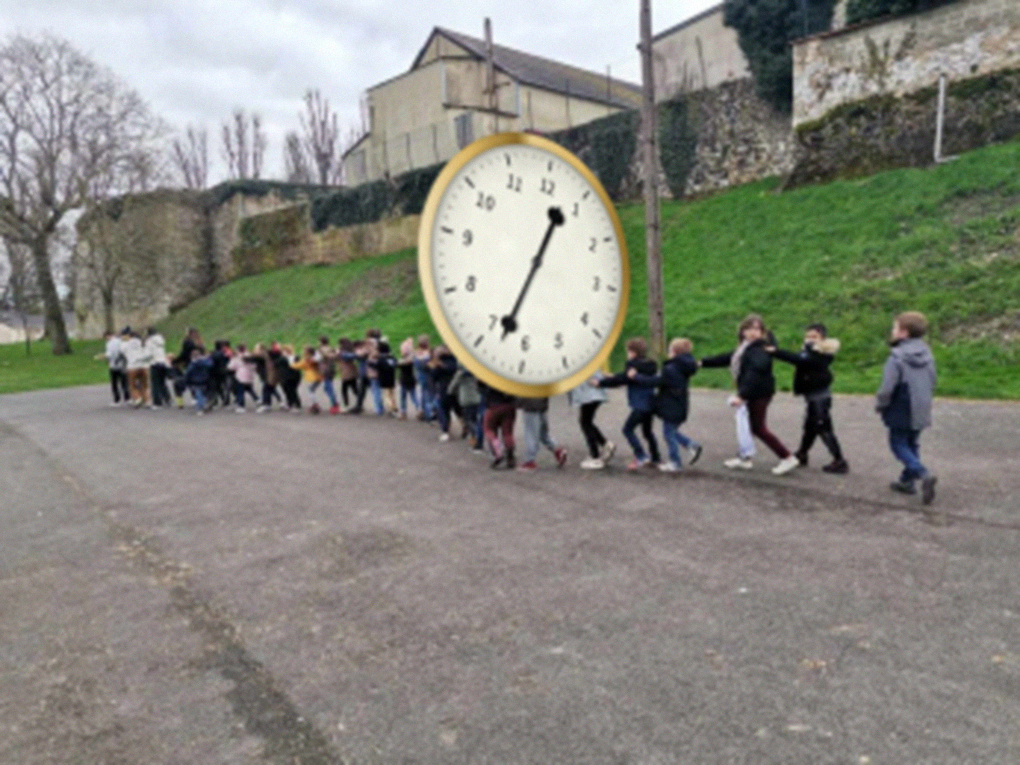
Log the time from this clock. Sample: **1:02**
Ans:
**12:33**
